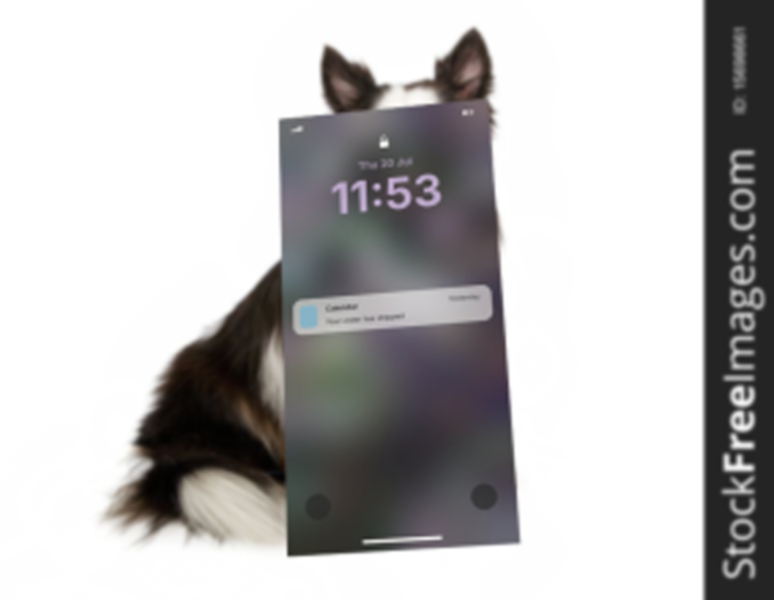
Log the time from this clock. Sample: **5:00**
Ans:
**11:53**
